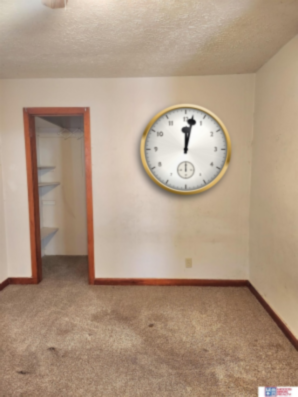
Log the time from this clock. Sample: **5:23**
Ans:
**12:02**
